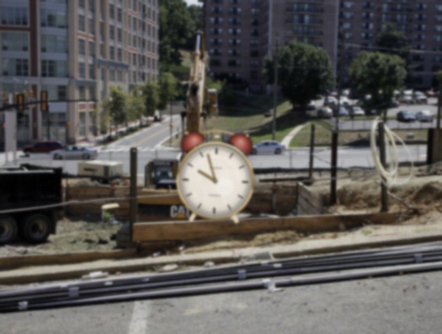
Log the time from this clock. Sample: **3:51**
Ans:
**9:57**
